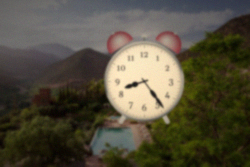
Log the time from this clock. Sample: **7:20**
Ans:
**8:24**
